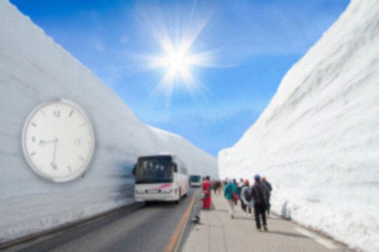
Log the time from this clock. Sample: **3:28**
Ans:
**8:31**
